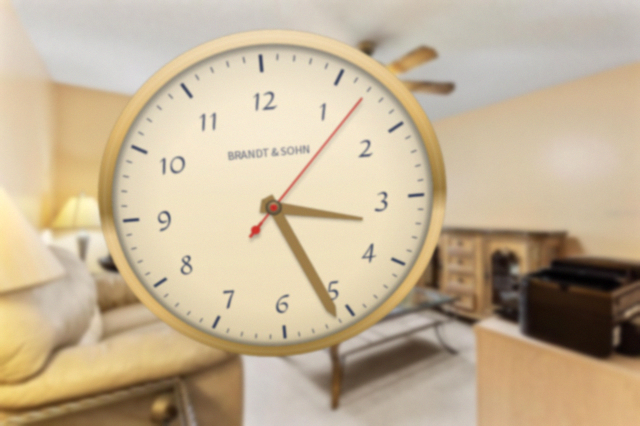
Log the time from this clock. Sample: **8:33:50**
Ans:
**3:26:07**
